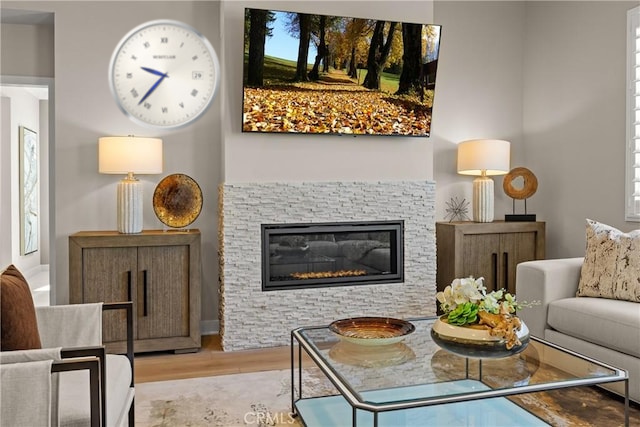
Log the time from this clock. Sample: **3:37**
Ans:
**9:37**
